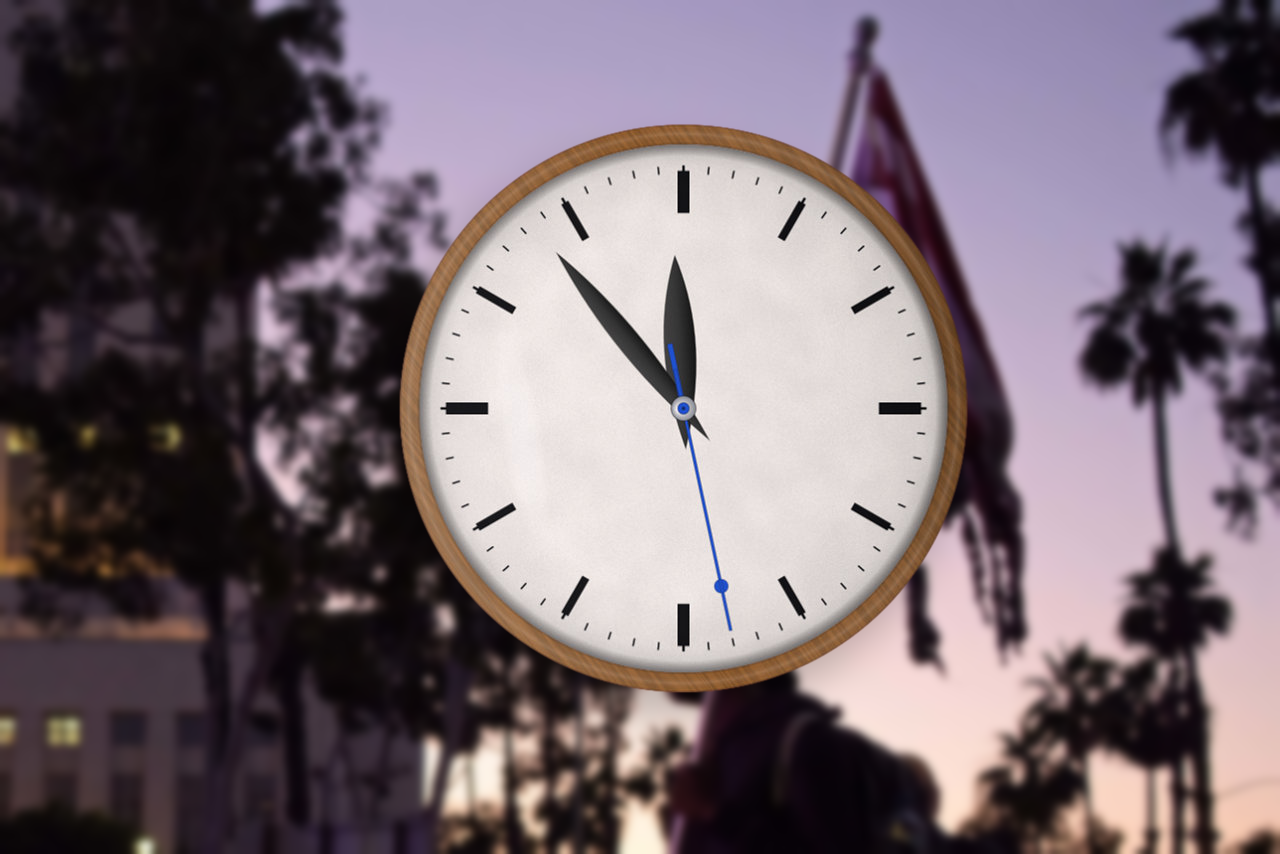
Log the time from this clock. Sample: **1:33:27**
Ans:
**11:53:28**
